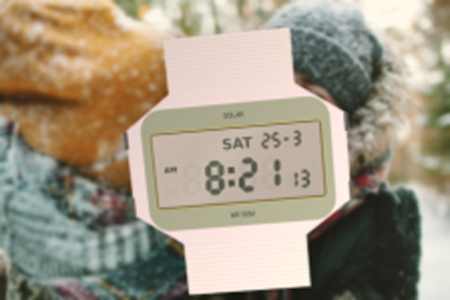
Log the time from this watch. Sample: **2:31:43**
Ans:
**8:21:13**
